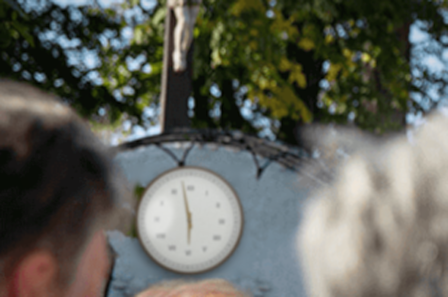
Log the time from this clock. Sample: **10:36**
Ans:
**5:58**
